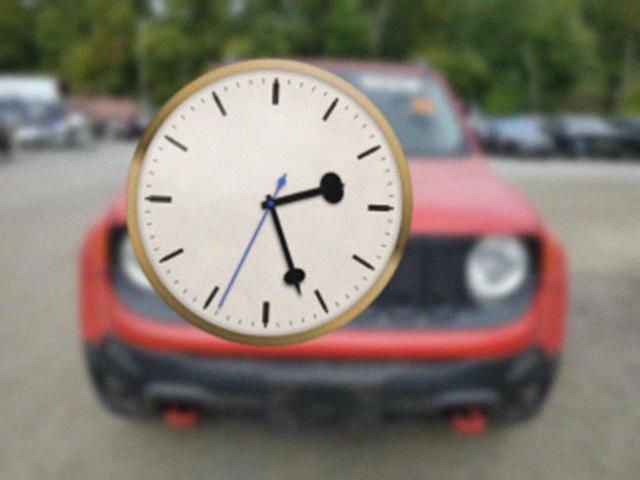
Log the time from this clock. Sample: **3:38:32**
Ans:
**2:26:34**
